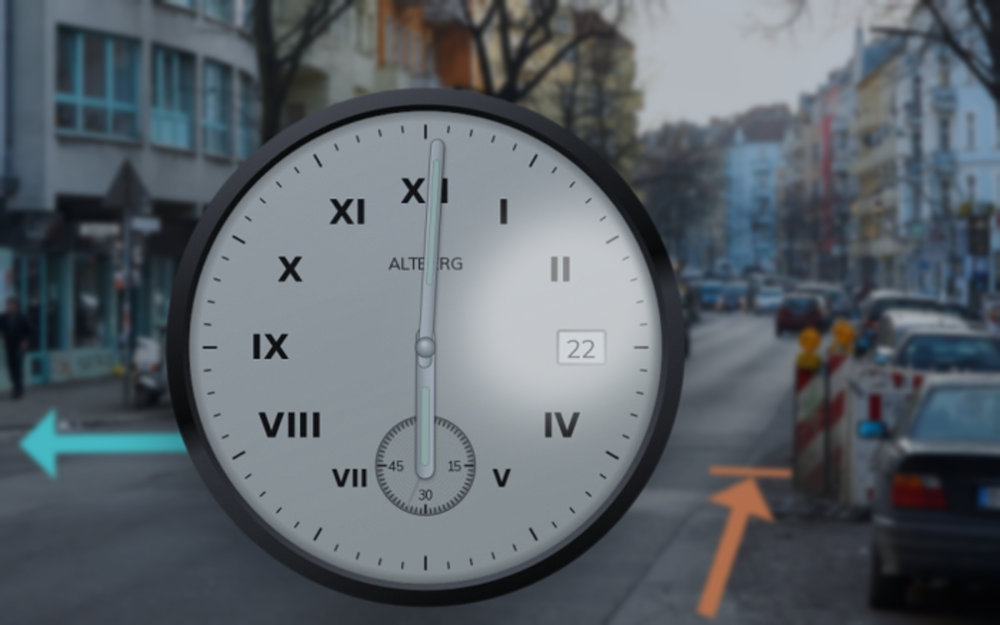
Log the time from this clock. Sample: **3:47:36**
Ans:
**6:00:34**
